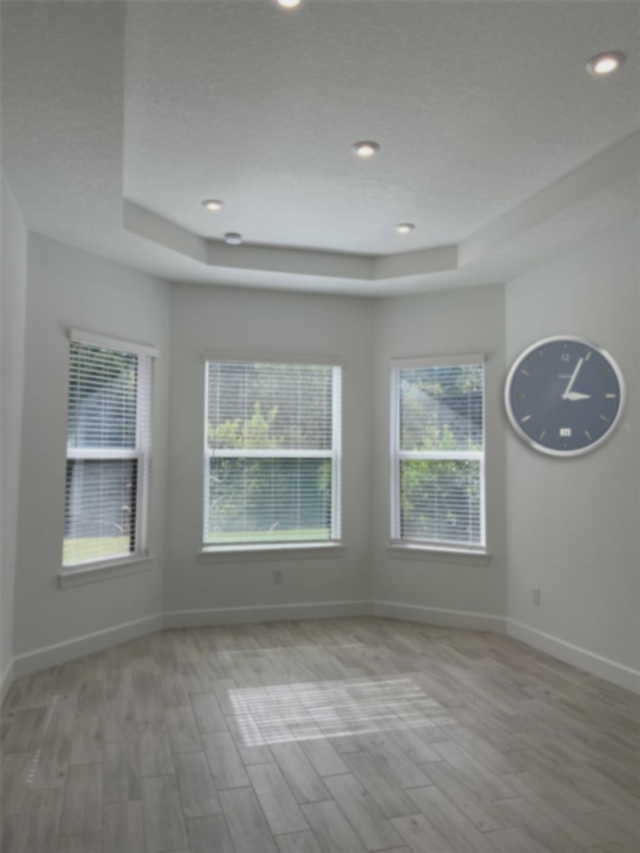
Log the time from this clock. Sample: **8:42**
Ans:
**3:04**
